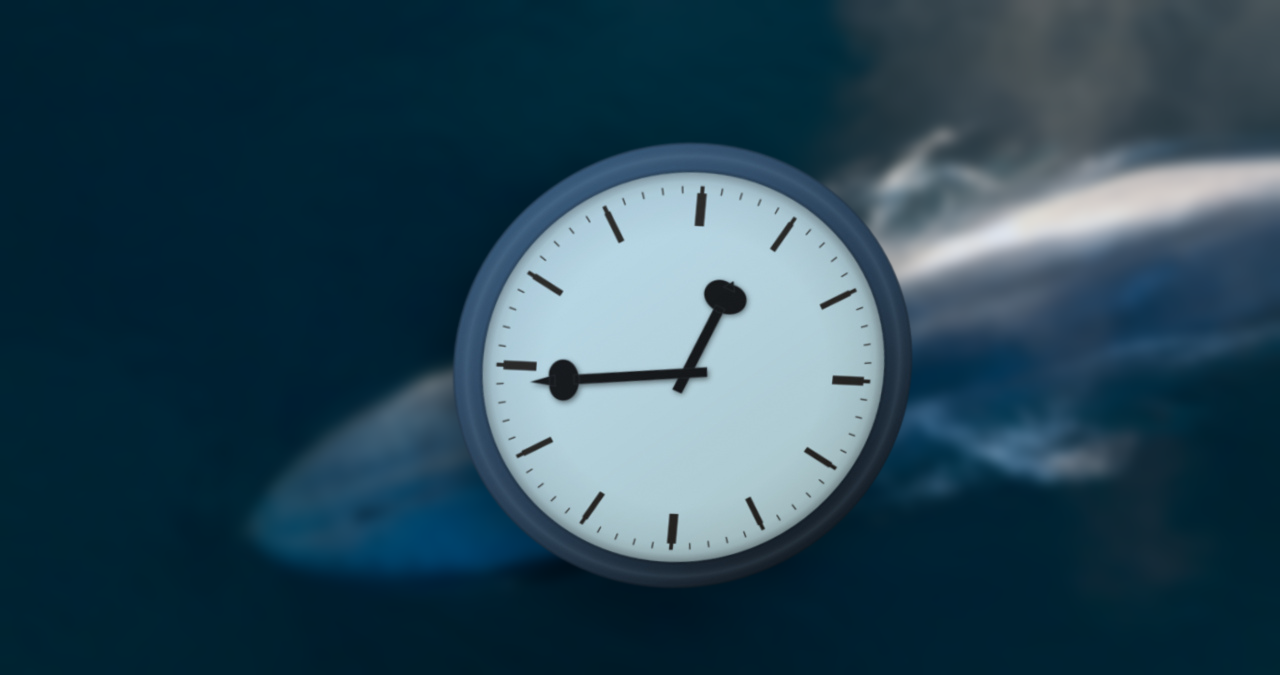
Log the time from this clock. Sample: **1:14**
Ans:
**12:44**
